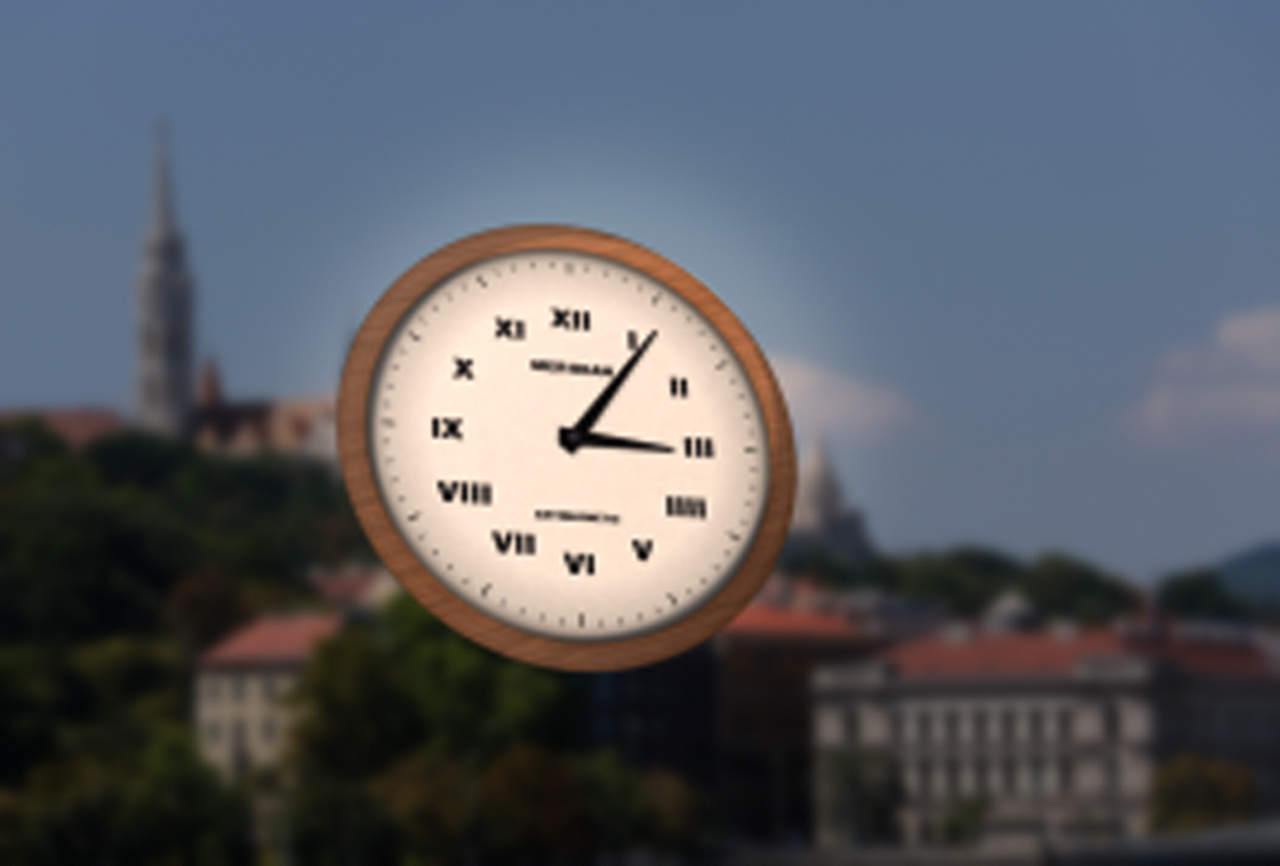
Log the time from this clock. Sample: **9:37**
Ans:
**3:06**
